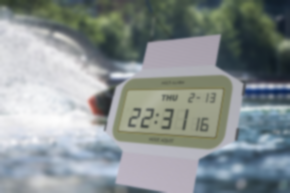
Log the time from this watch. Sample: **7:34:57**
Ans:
**22:31:16**
